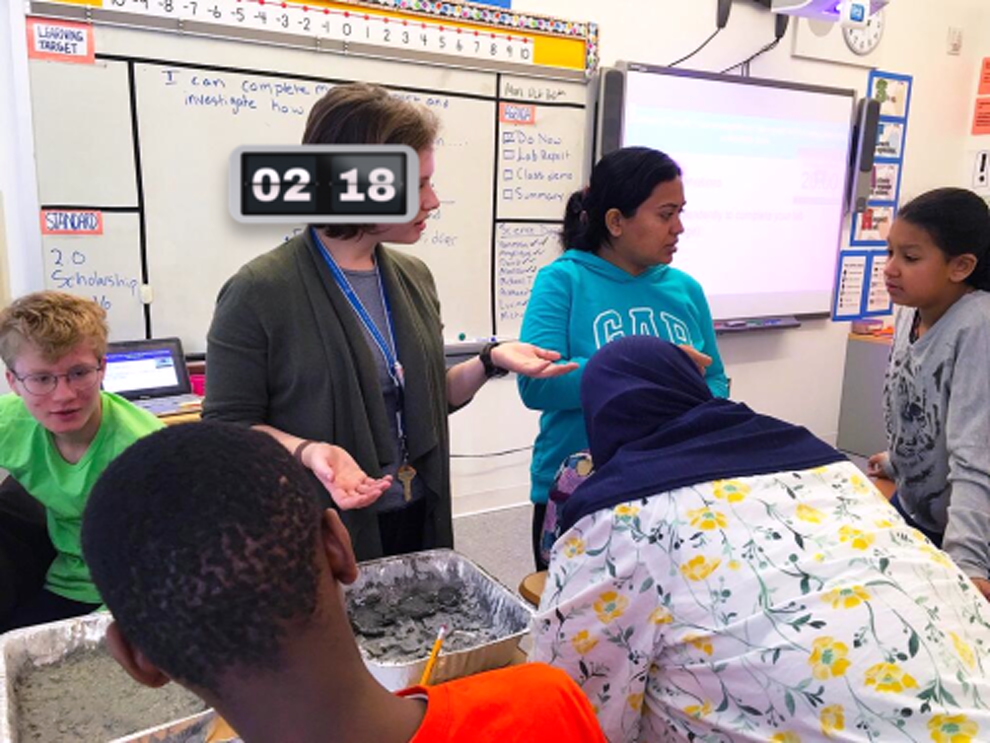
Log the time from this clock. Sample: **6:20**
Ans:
**2:18**
